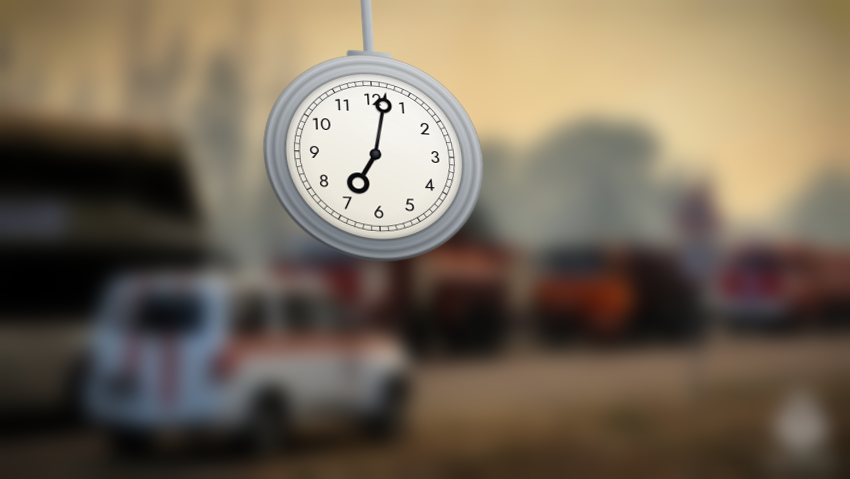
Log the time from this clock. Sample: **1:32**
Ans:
**7:02**
